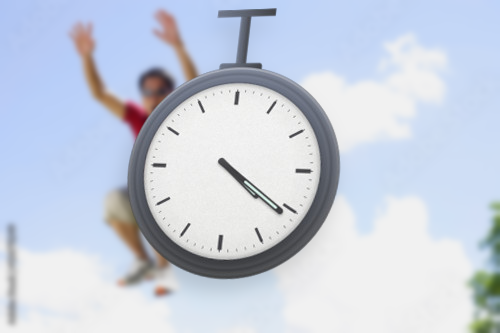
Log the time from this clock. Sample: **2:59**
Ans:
**4:21**
